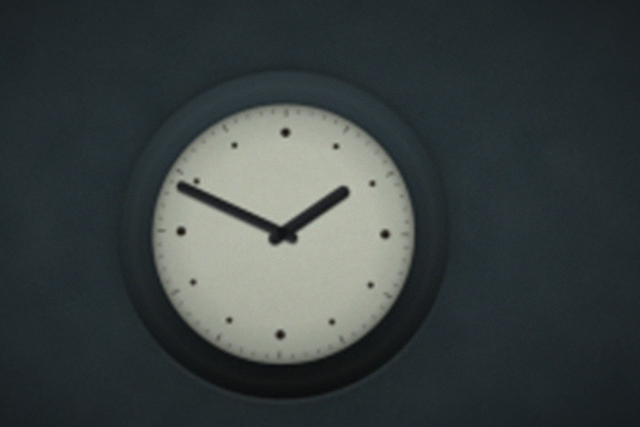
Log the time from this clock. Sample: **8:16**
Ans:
**1:49**
